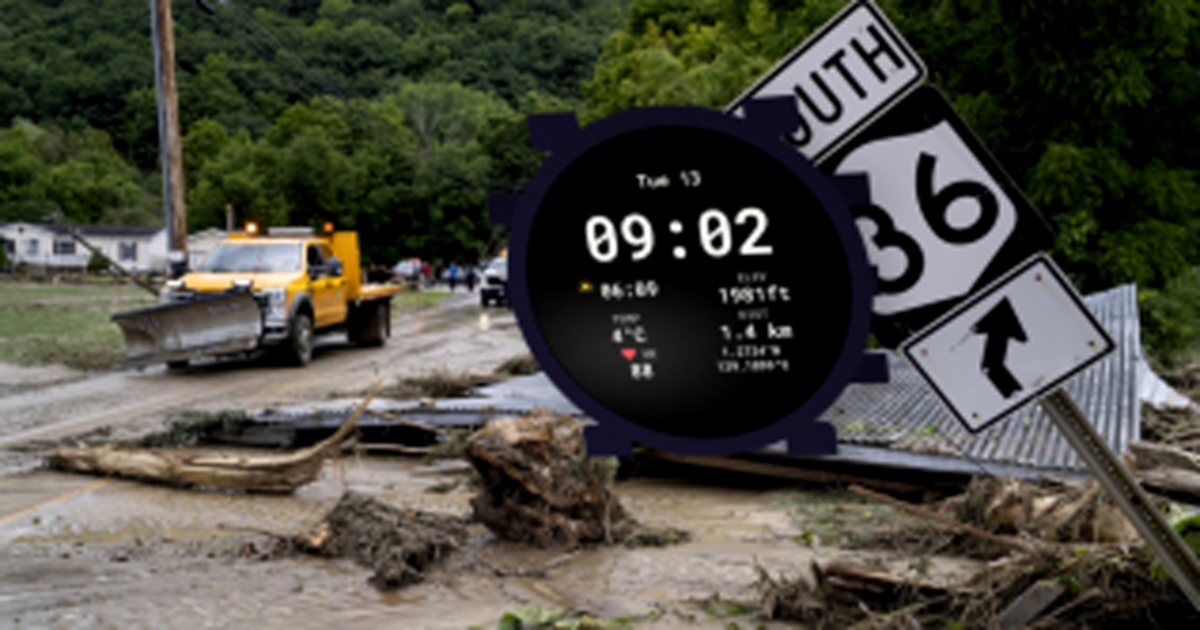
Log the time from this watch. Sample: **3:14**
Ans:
**9:02**
